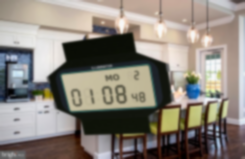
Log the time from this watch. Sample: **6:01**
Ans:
**1:08**
